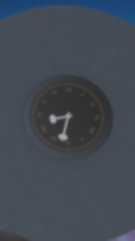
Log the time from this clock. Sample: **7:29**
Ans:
**8:32**
